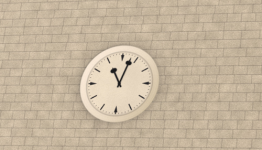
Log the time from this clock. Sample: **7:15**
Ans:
**11:03**
